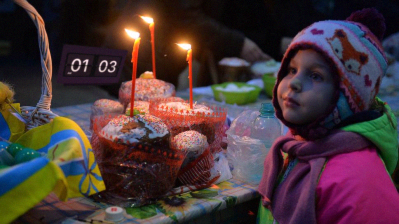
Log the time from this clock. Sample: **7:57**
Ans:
**1:03**
